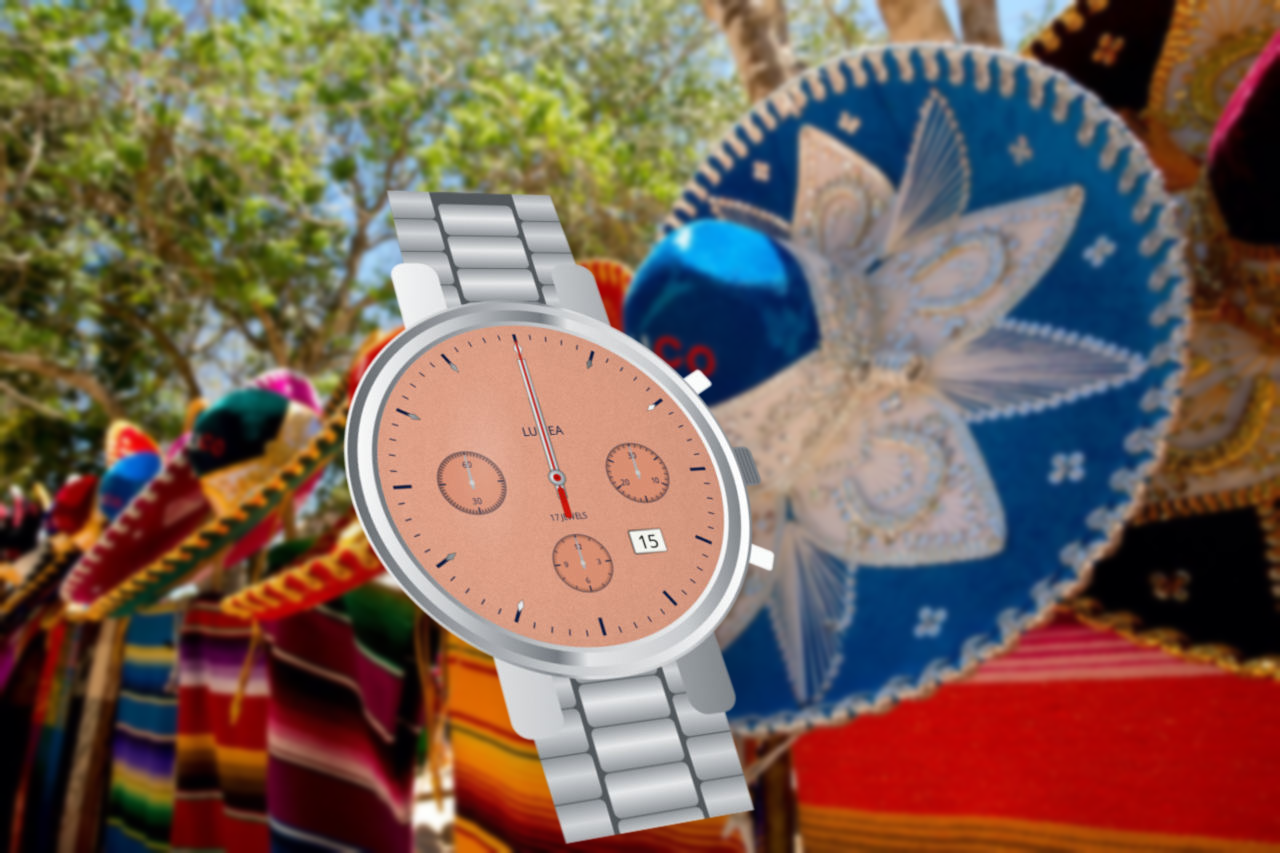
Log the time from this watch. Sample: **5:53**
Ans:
**12:00**
